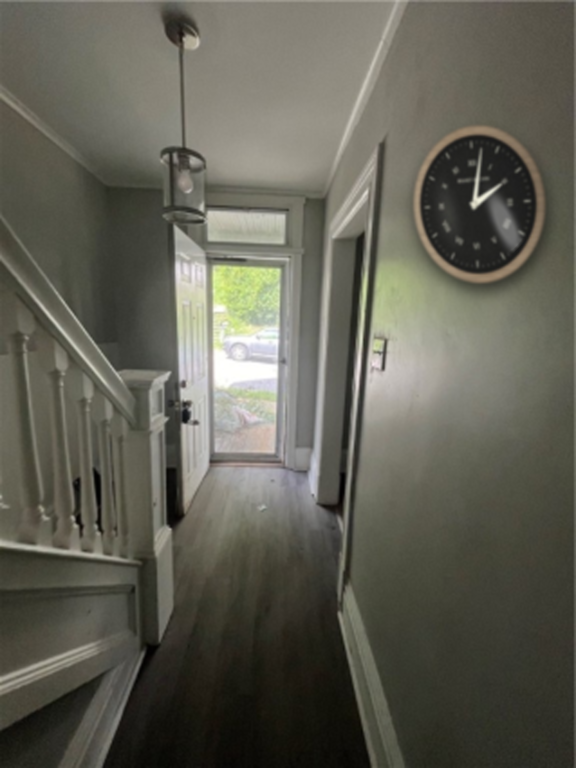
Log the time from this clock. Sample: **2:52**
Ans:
**2:02**
